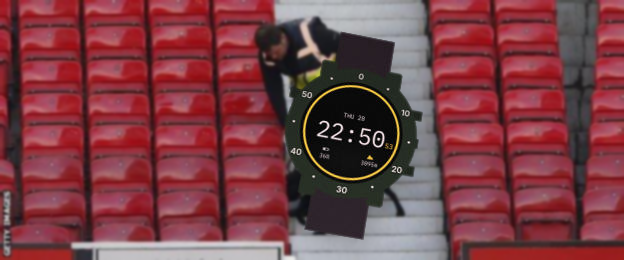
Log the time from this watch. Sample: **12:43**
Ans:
**22:50**
